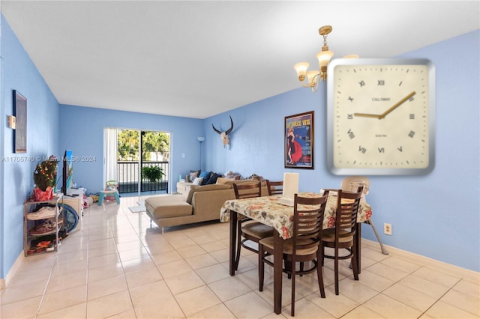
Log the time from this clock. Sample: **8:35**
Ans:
**9:09**
